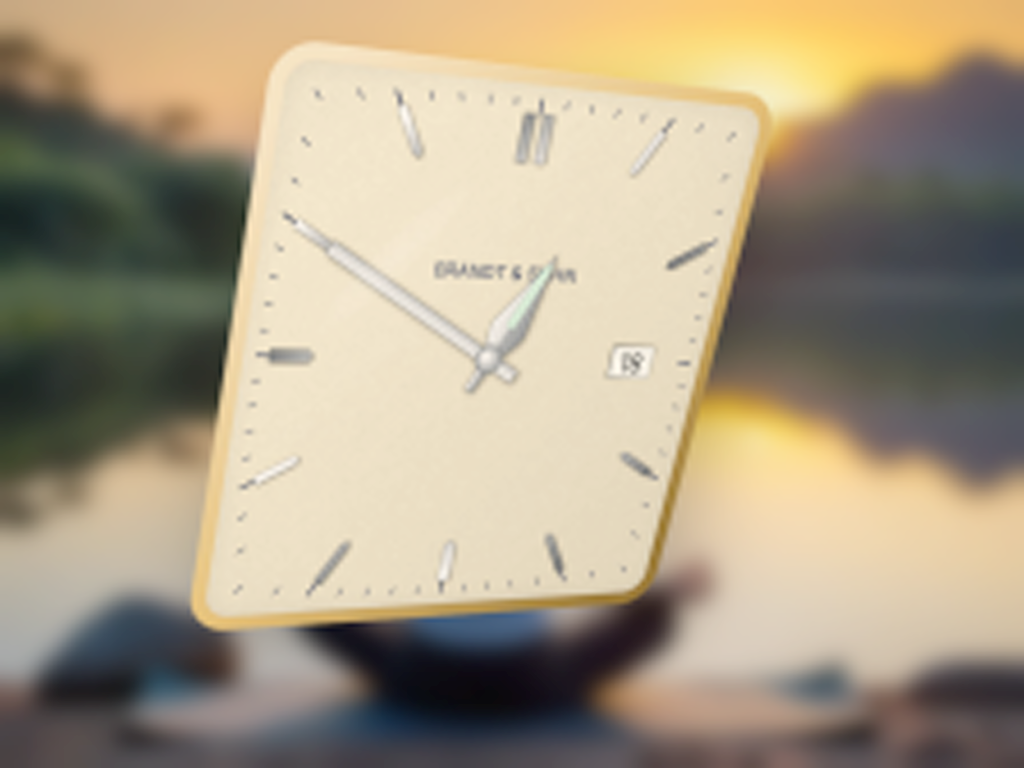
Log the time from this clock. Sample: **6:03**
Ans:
**12:50**
